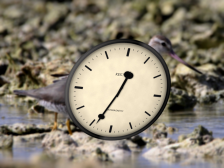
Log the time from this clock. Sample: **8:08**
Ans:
**12:34**
